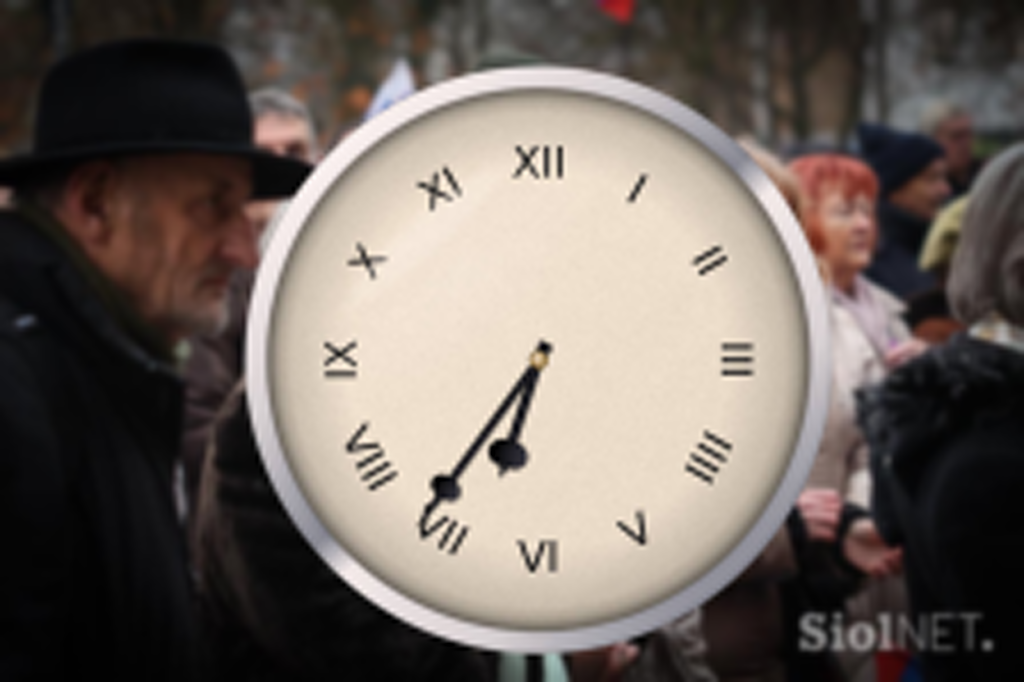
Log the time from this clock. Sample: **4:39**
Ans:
**6:36**
